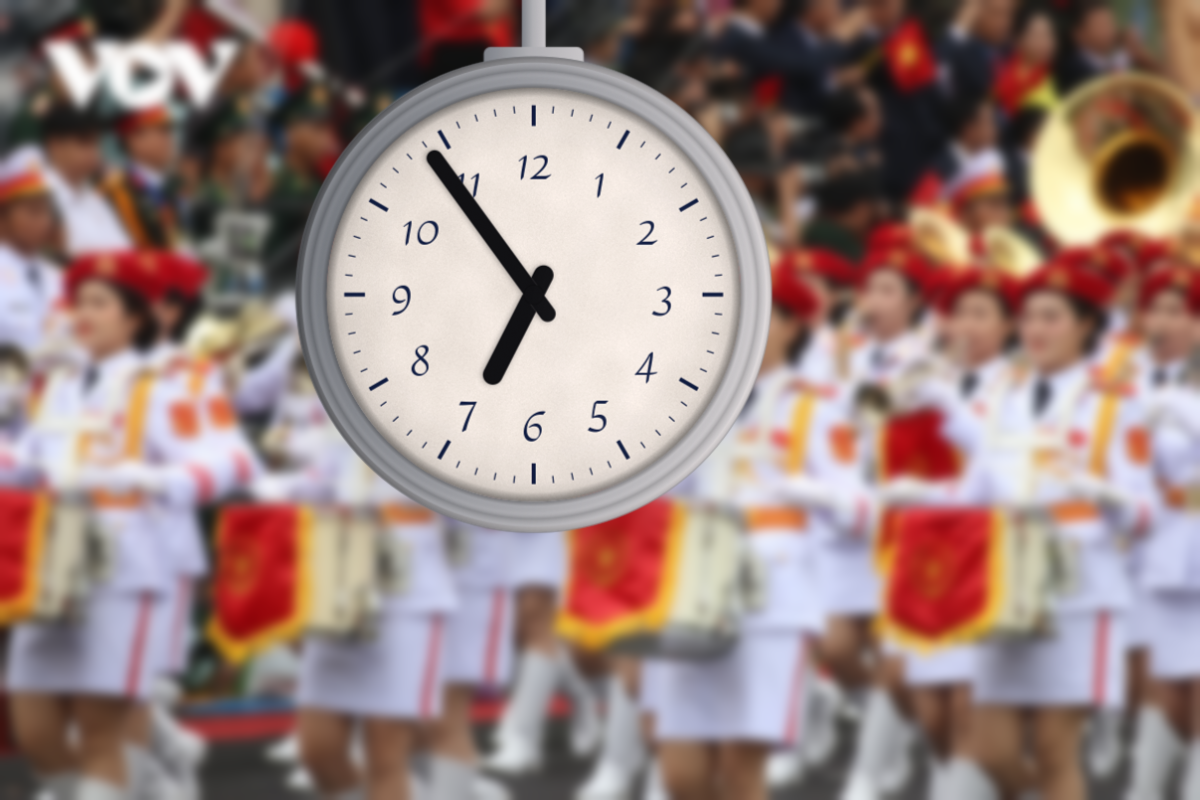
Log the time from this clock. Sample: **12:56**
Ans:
**6:54**
